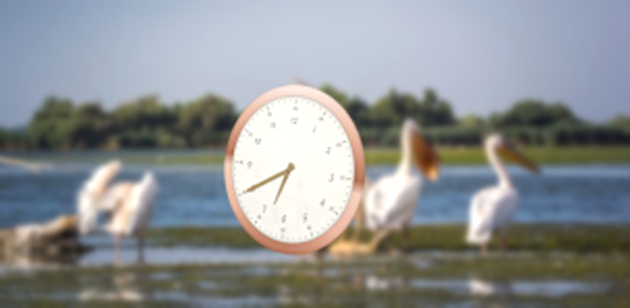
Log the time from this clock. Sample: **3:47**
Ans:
**6:40**
